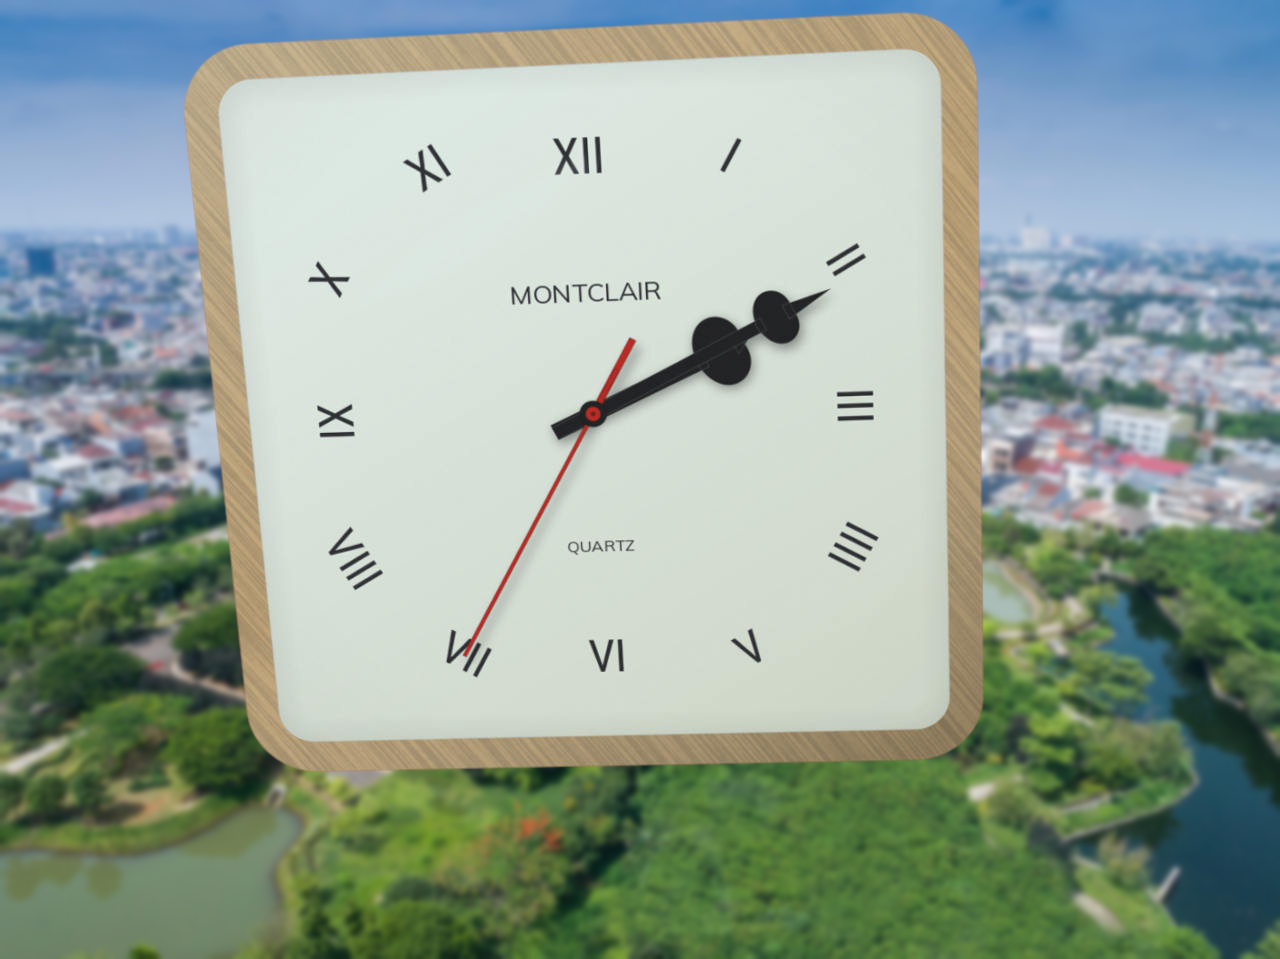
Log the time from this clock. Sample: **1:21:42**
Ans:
**2:10:35**
